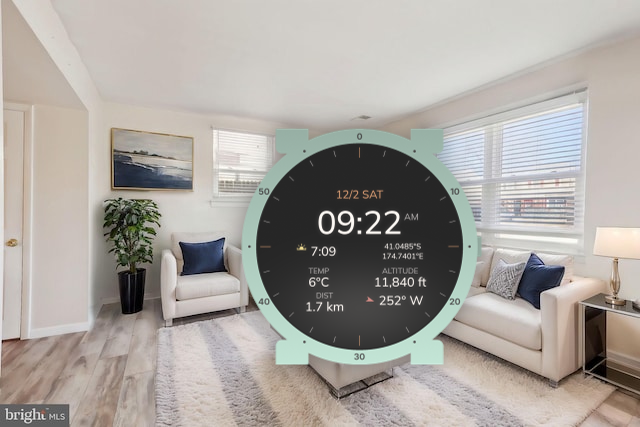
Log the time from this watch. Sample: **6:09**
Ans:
**9:22**
